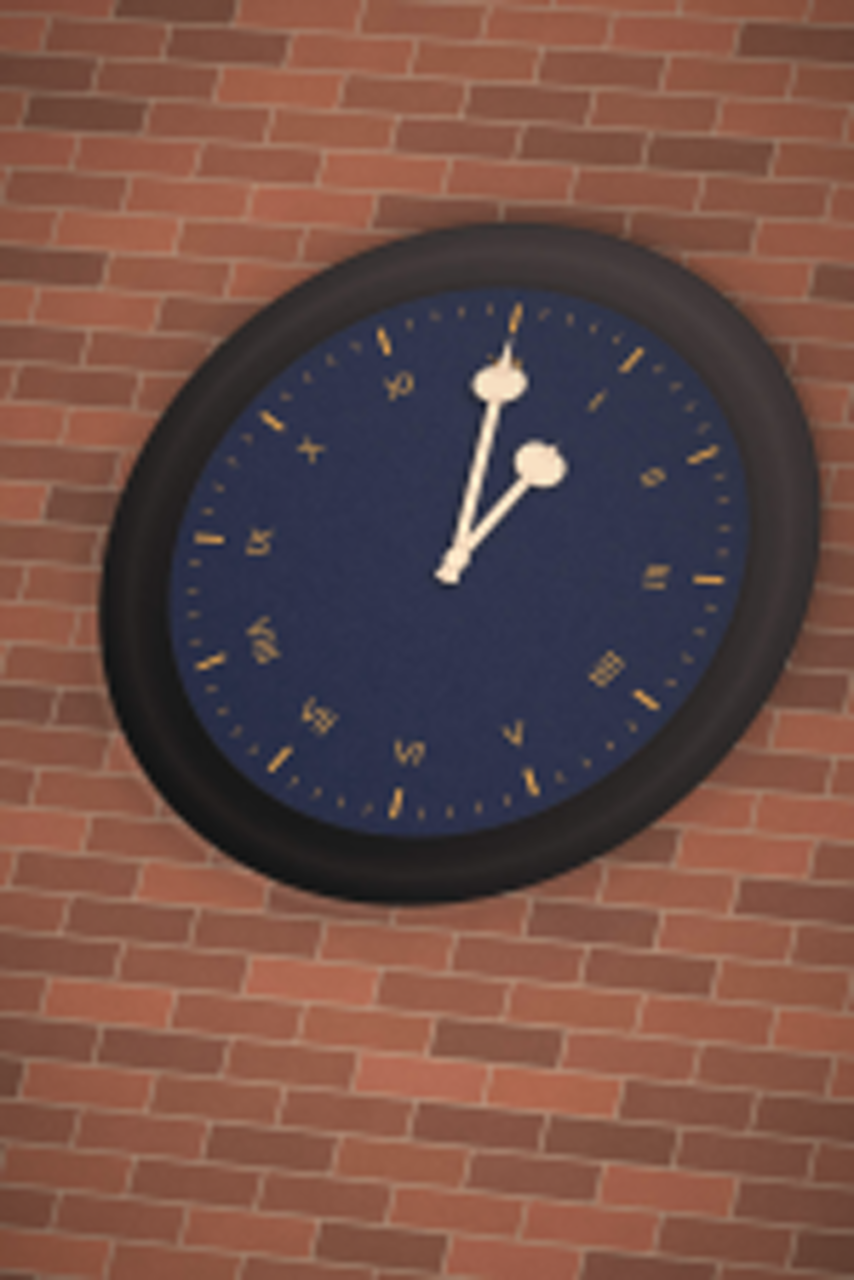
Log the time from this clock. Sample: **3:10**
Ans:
**1:00**
